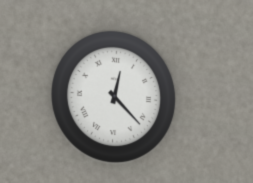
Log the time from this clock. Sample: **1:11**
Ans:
**12:22**
